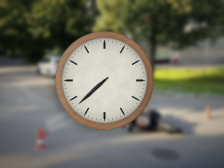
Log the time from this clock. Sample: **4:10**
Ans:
**7:38**
